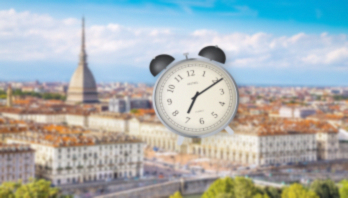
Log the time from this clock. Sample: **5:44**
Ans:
**7:11**
